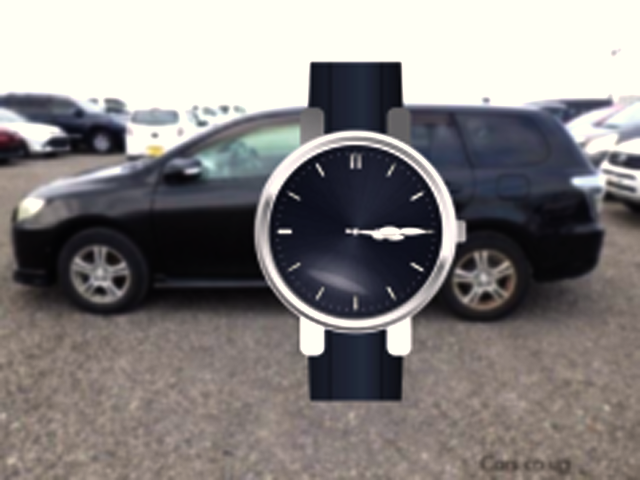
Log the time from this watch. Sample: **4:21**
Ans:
**3:15**
